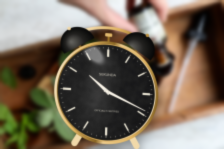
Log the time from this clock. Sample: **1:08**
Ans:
**10:19**
